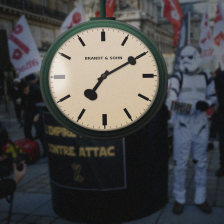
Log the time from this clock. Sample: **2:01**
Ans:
**7:10**
